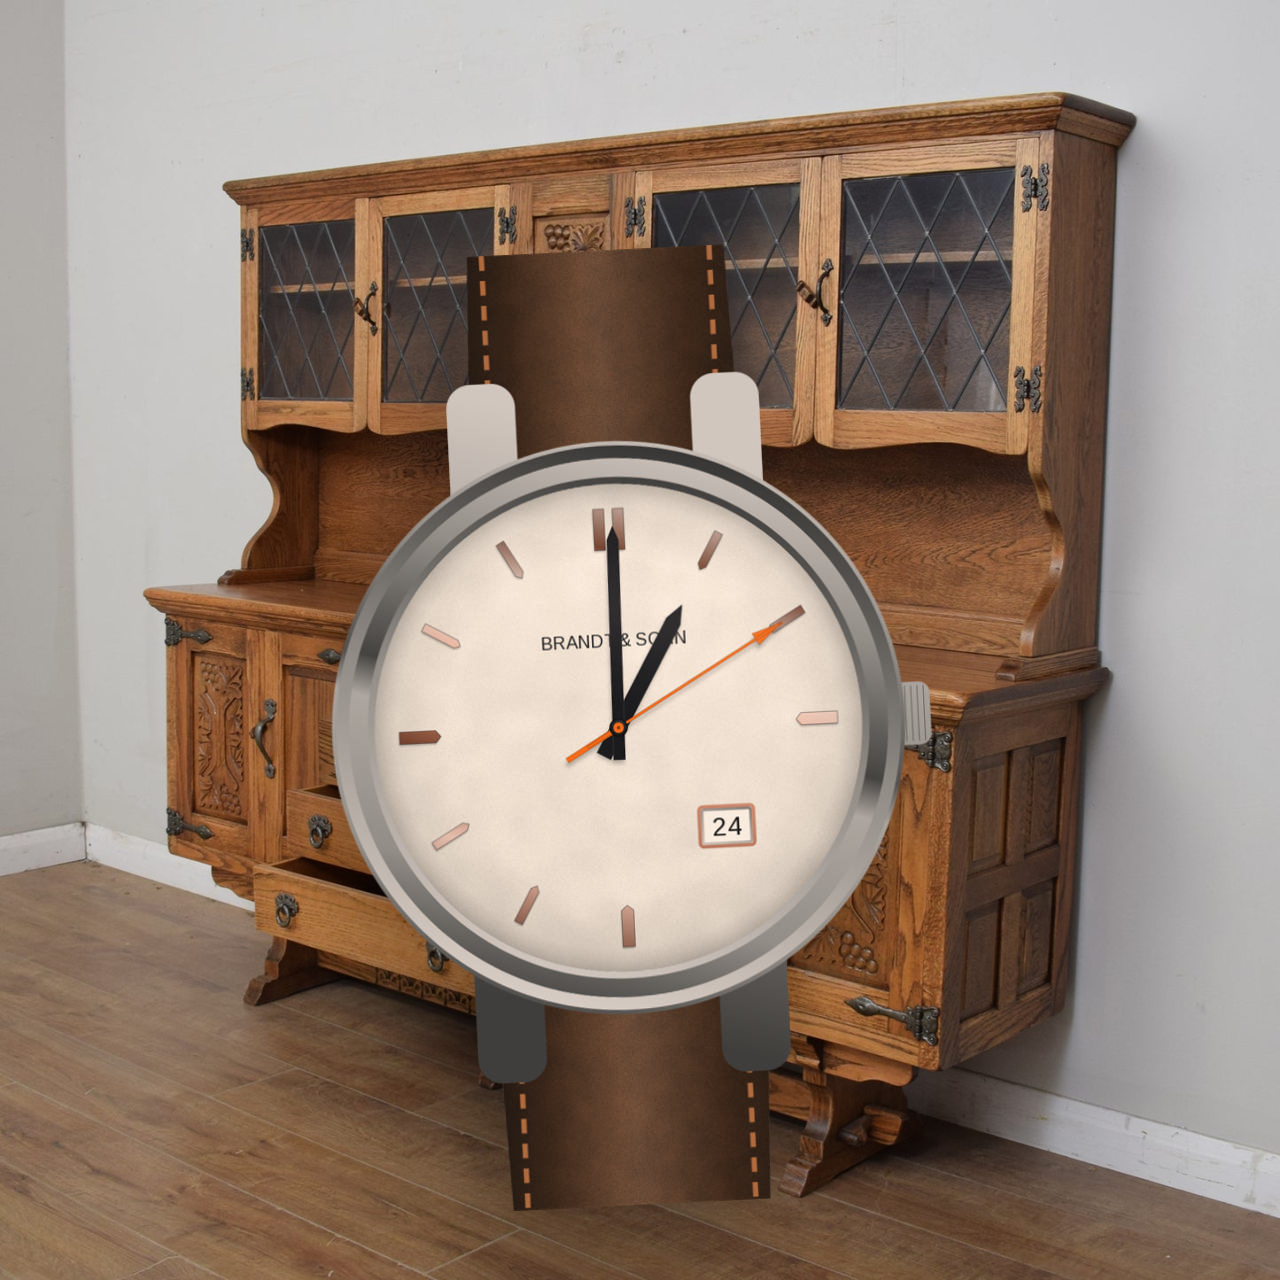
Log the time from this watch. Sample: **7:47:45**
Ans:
**1:00:10**
